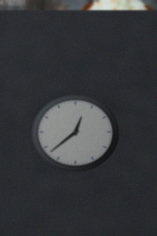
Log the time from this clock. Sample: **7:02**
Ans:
**12:38**
